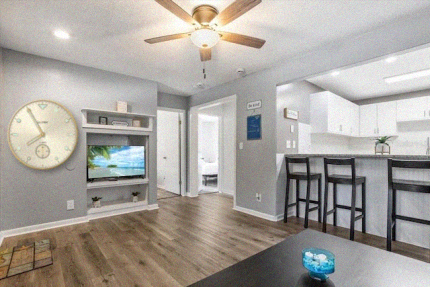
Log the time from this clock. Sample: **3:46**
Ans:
**7:55**
